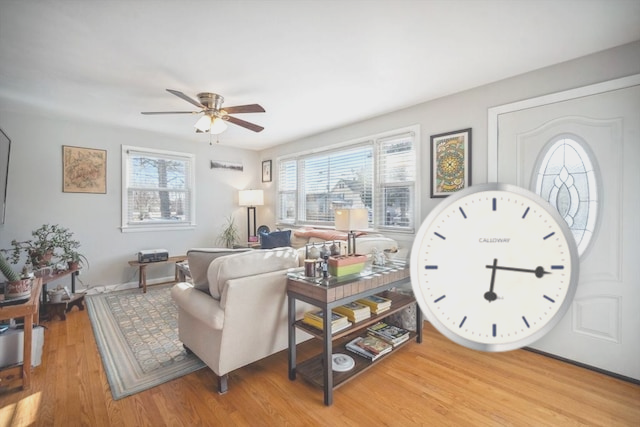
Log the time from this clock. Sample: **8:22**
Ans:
**6:16**
